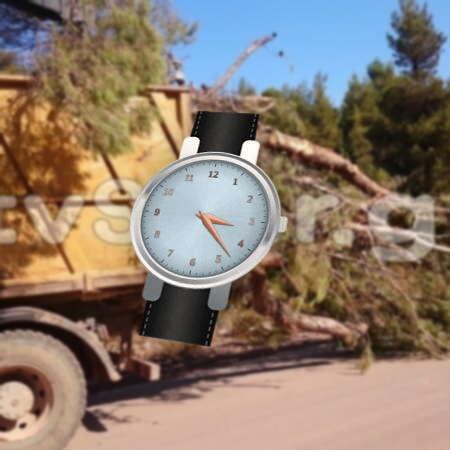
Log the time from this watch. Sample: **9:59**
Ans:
**3:23**
